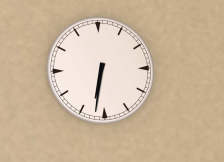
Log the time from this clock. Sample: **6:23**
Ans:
**6:32**
